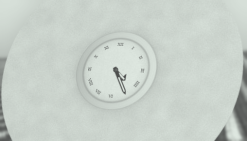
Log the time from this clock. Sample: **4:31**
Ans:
**4:25**
